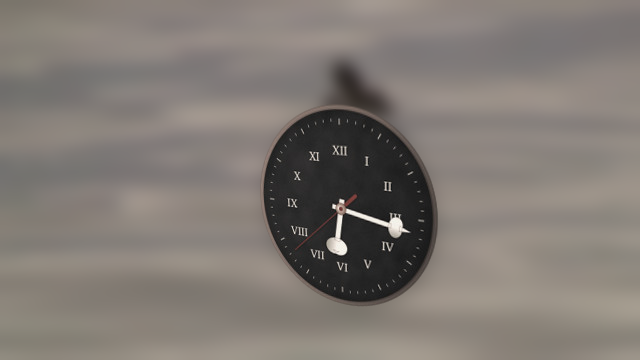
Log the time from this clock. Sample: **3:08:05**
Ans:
**6:16:38**
